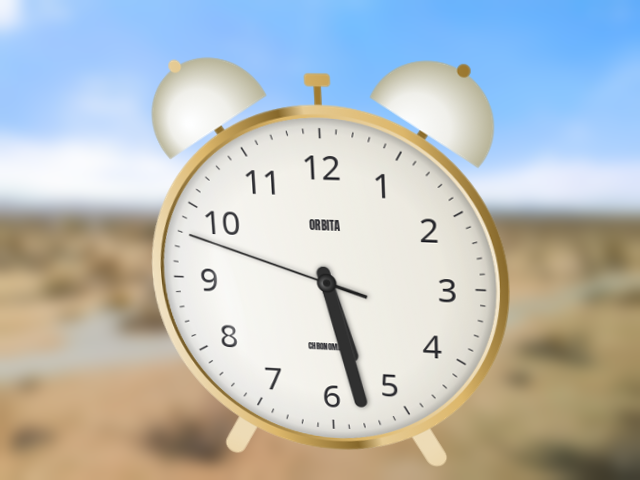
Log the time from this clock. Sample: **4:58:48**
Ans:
**5:27:48**
